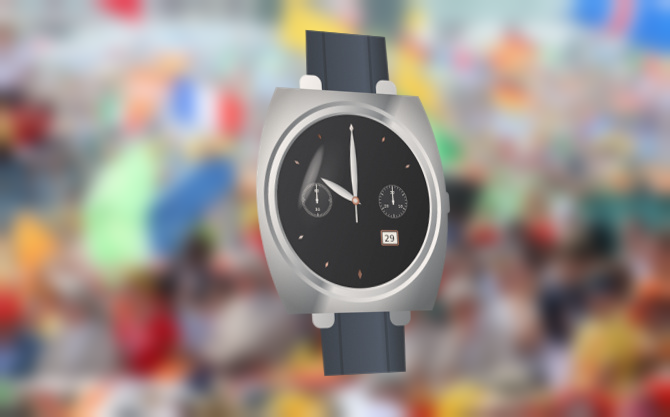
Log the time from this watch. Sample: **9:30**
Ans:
**10:00**
